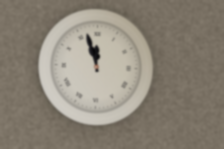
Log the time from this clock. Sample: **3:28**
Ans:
**11:57**
